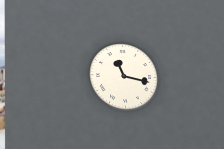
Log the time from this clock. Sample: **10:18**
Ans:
**11:17**
